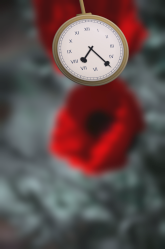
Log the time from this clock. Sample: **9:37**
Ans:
**7:24**
